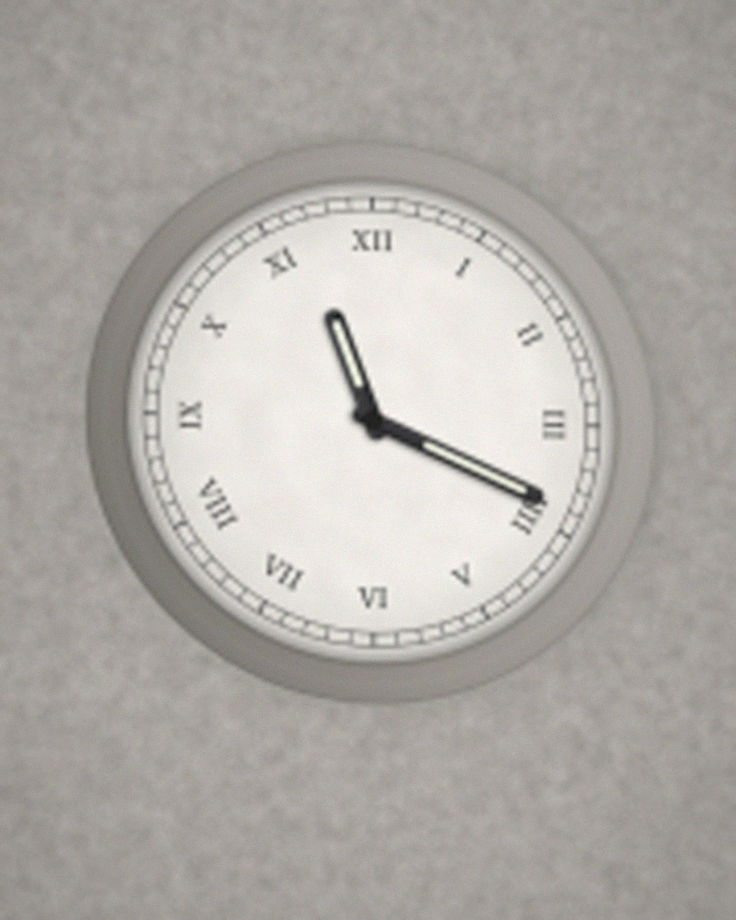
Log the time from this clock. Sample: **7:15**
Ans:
**11:19**
